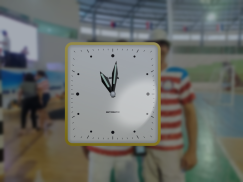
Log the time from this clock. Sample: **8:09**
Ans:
**11:01**
